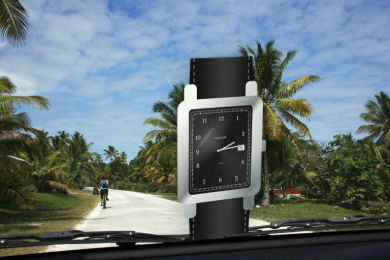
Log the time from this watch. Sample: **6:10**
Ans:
**2:14**
